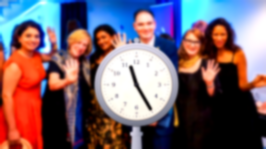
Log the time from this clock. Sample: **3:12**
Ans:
**11:25**
